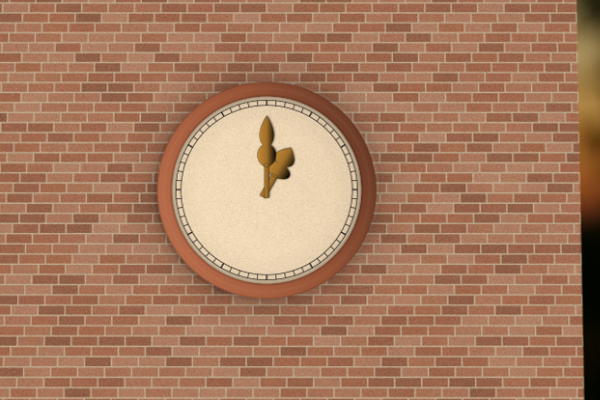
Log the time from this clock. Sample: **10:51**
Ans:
**1:00**
